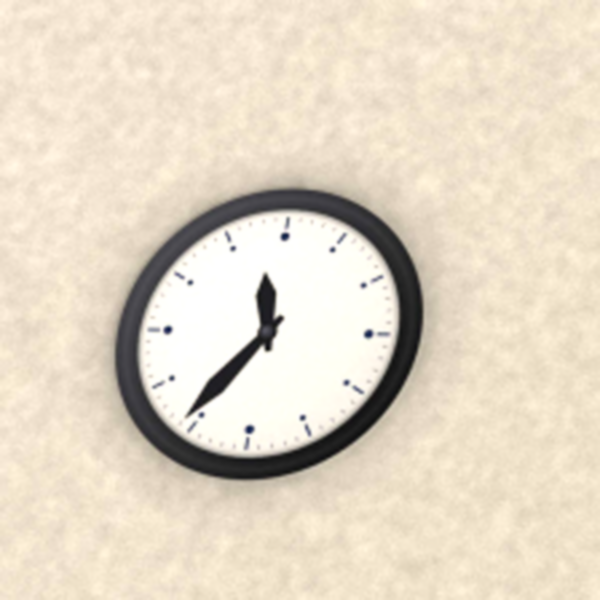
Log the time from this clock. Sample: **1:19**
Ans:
**11:36**
